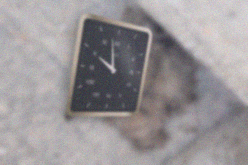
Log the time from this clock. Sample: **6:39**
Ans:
**9:58**
